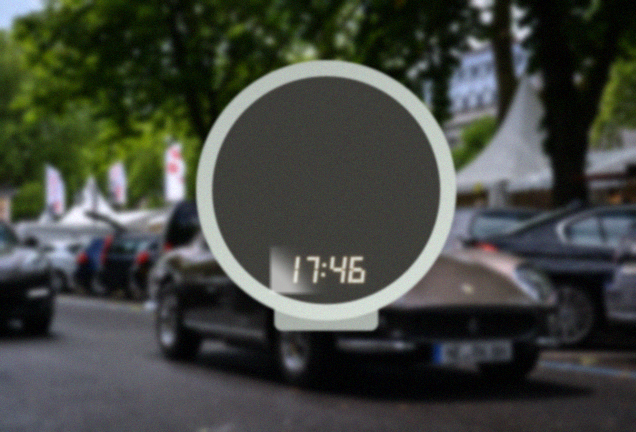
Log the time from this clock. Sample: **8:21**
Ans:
**17:46**
